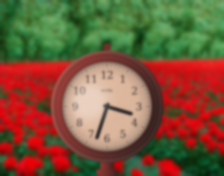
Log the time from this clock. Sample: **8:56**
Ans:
**3:33**
